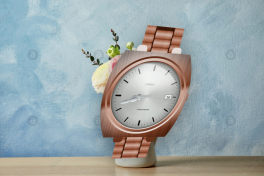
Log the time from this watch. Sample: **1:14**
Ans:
**8:42**
